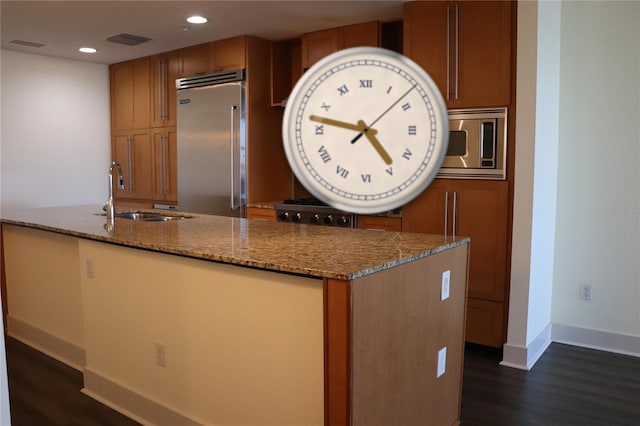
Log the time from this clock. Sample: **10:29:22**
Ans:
**4:47:08**
